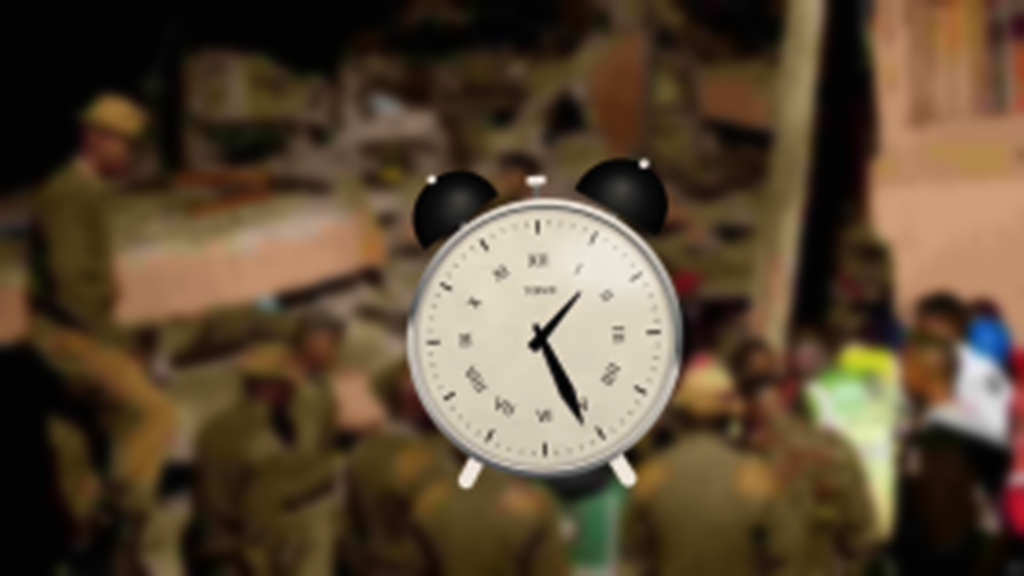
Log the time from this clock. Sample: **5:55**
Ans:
**1:26**
